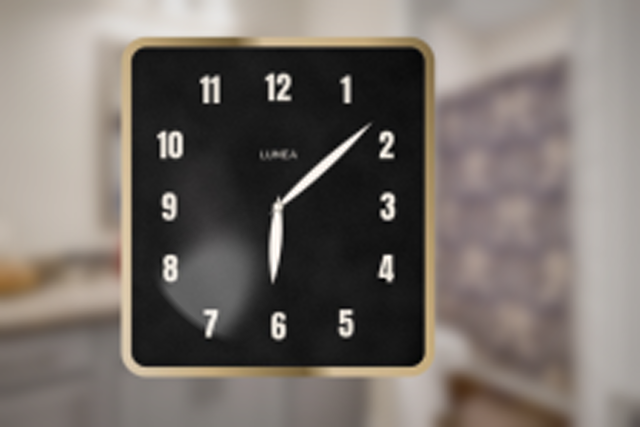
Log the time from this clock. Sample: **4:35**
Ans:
**6:08**
